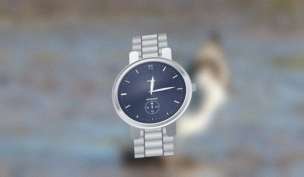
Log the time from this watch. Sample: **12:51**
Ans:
**12:14**
